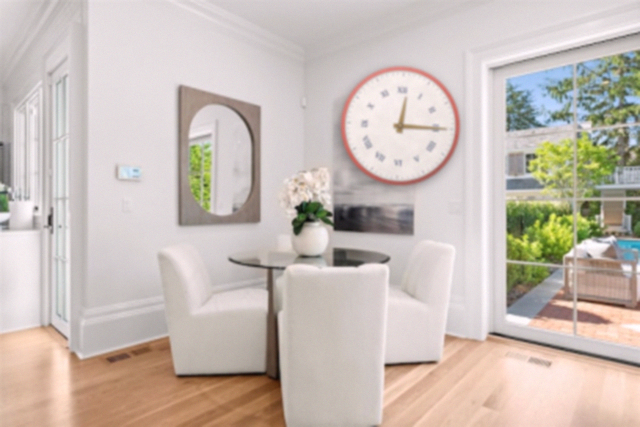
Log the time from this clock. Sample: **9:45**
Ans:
**12:15**
